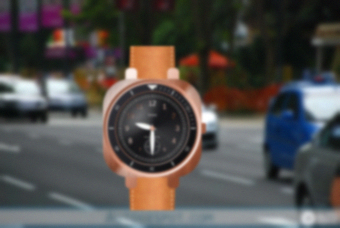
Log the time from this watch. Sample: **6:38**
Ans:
**9:30**
